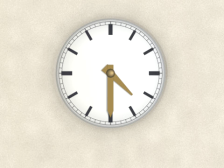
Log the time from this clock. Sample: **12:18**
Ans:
**4:30**
